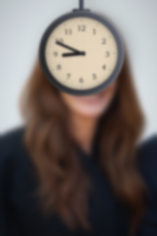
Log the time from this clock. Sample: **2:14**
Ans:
**8:49**
